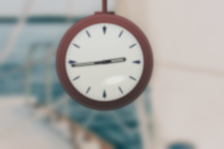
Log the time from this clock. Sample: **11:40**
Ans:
**2:44**
